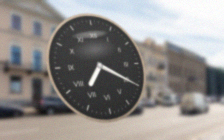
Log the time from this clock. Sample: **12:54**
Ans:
**7:20**
